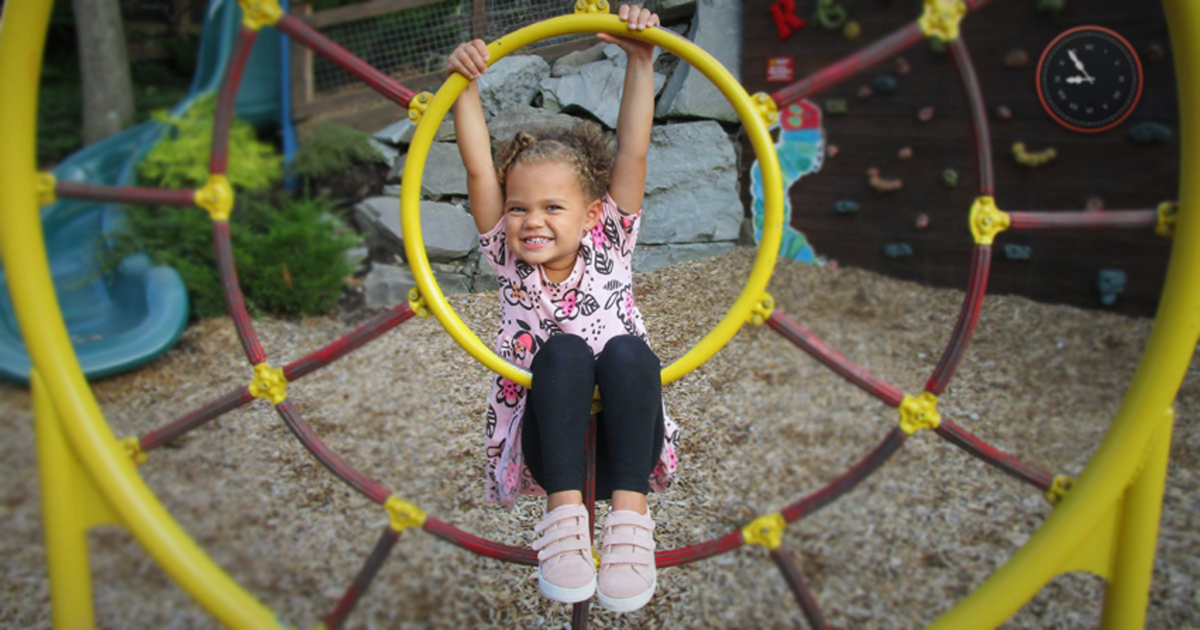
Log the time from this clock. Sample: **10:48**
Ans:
**8:54**
